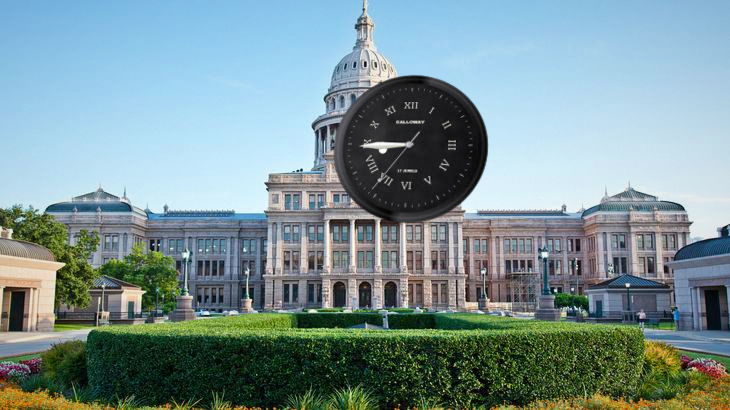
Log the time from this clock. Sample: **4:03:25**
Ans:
**8:44:36**
